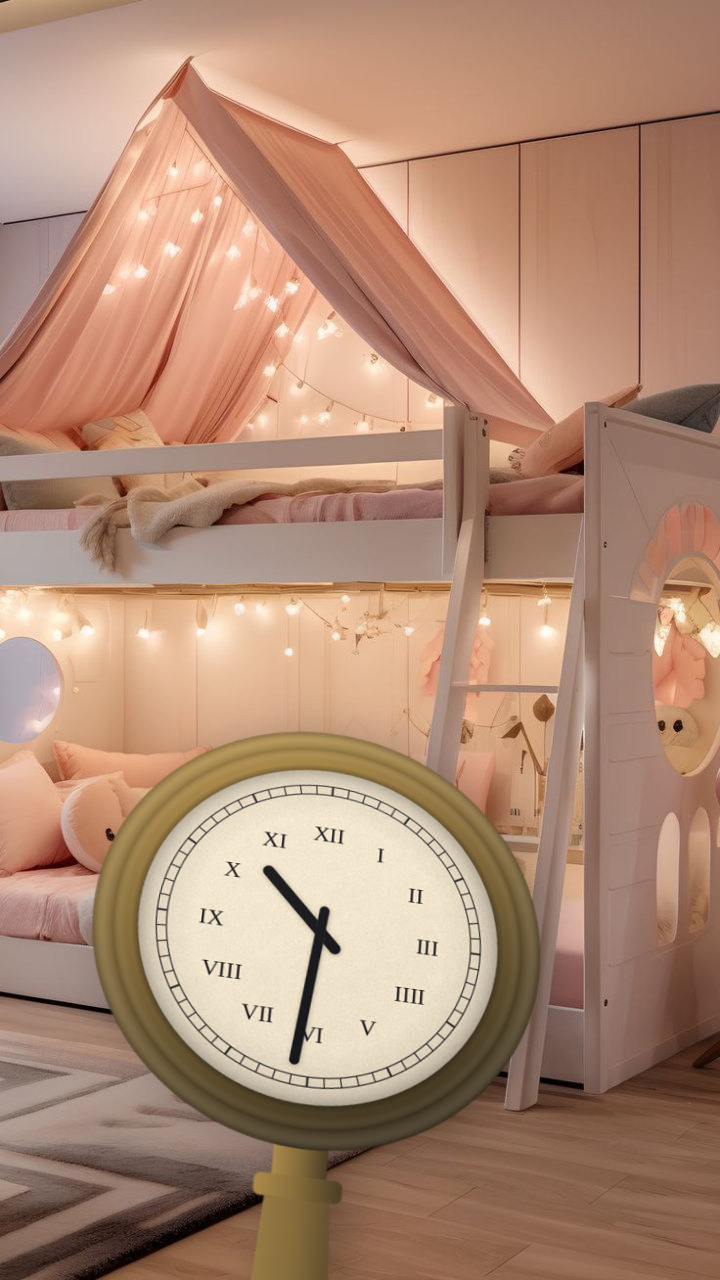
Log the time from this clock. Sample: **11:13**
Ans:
**10:31**
